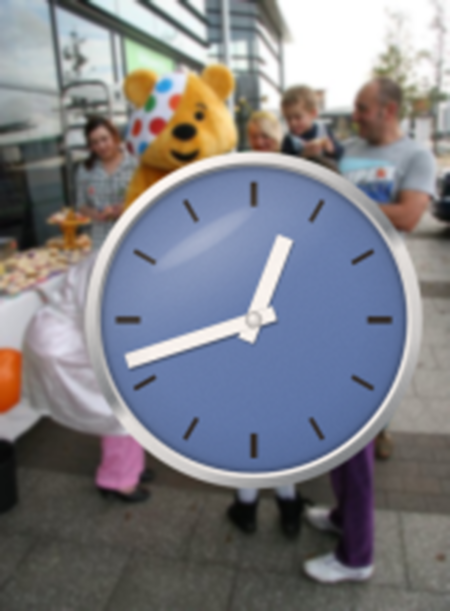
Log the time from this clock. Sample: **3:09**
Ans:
**12:42**
